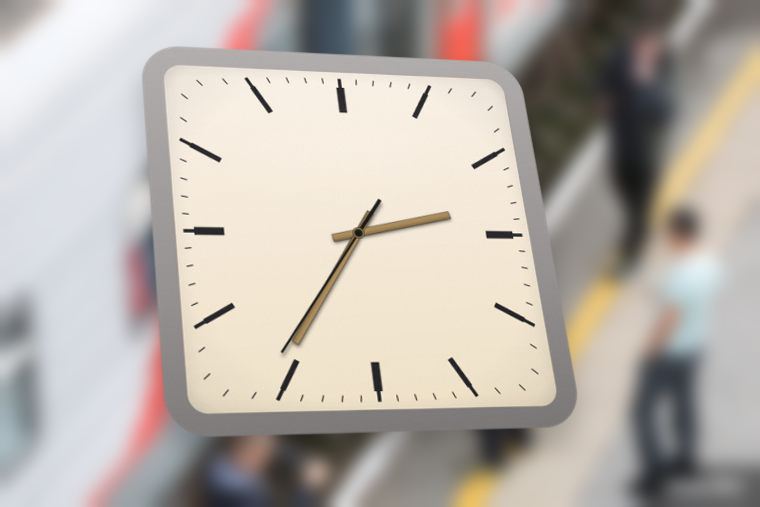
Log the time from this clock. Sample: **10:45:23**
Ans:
**2:35:36**
